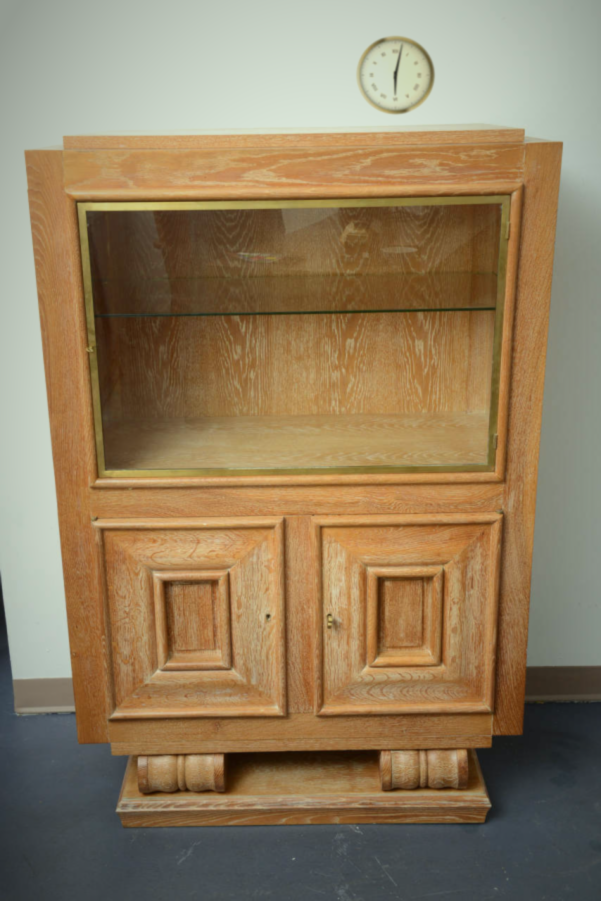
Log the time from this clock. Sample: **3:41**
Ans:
**6:02**
